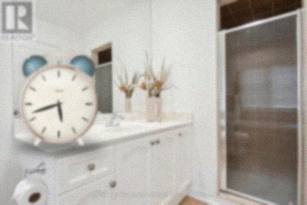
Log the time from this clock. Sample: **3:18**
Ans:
**5:42**
